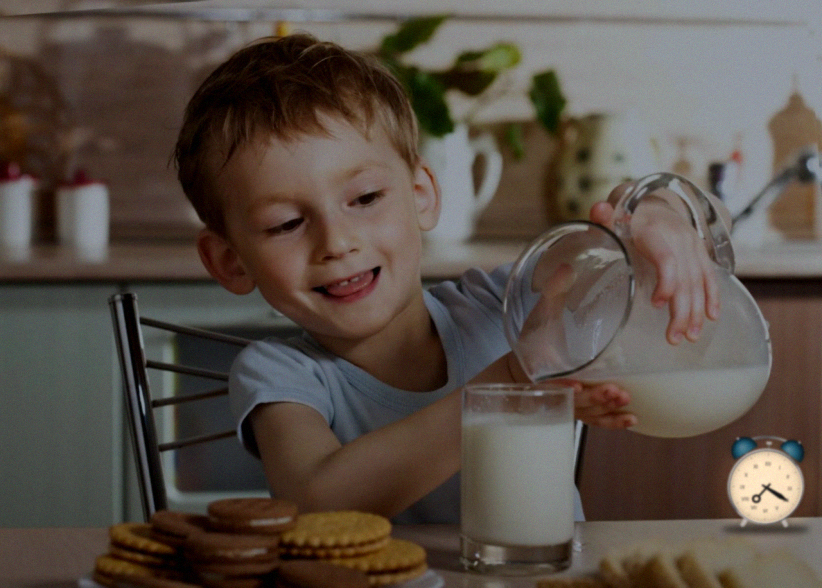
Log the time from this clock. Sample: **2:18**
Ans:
**7:20**
